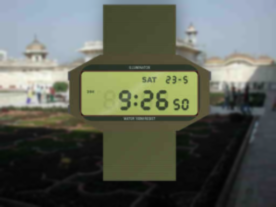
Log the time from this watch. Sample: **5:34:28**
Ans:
**9:26:50**
